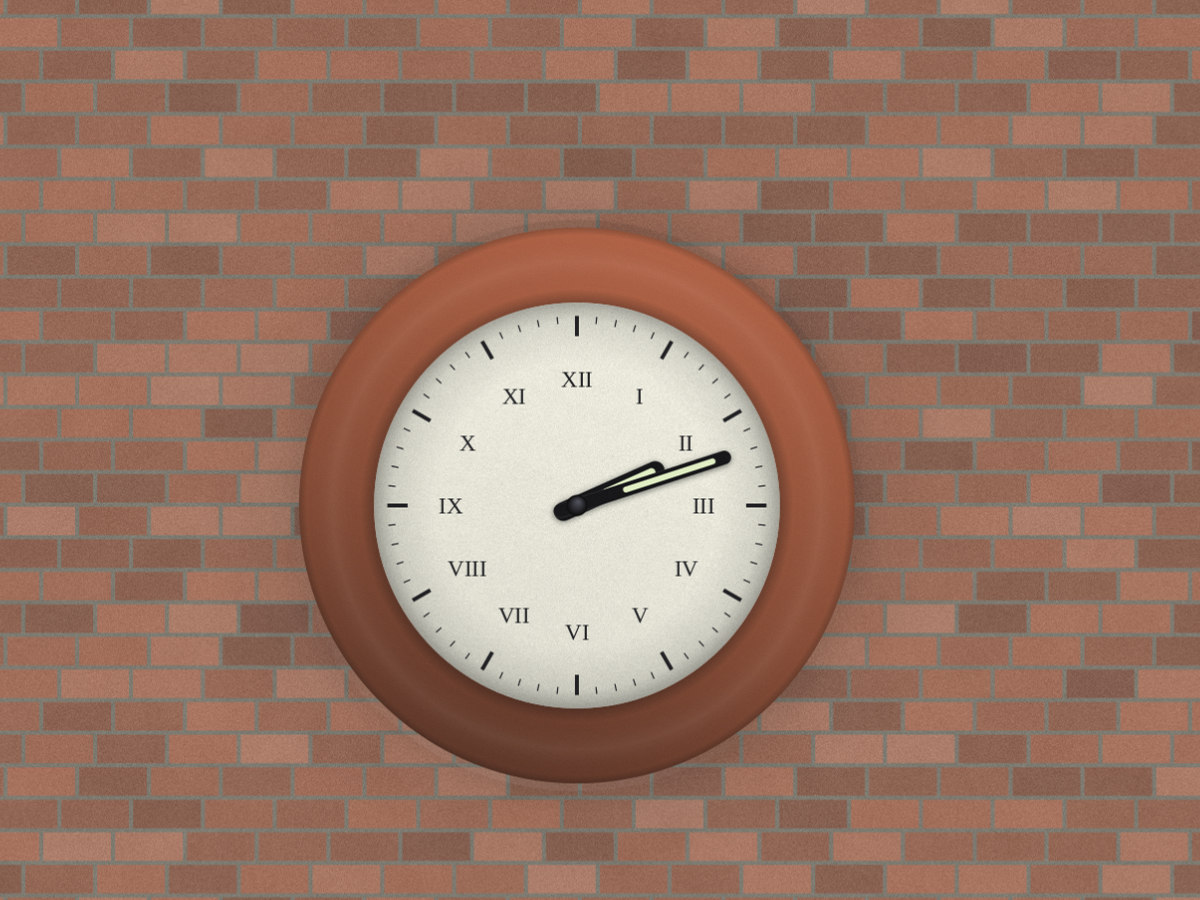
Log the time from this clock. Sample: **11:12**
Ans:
**2:12**
